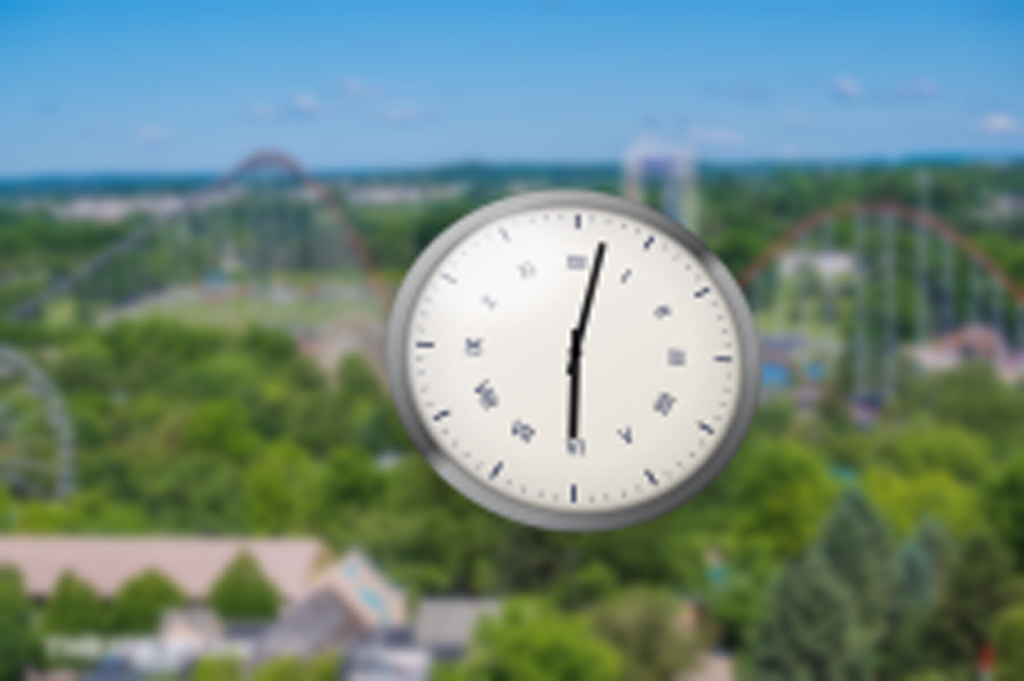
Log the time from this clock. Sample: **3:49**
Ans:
**6:02**
